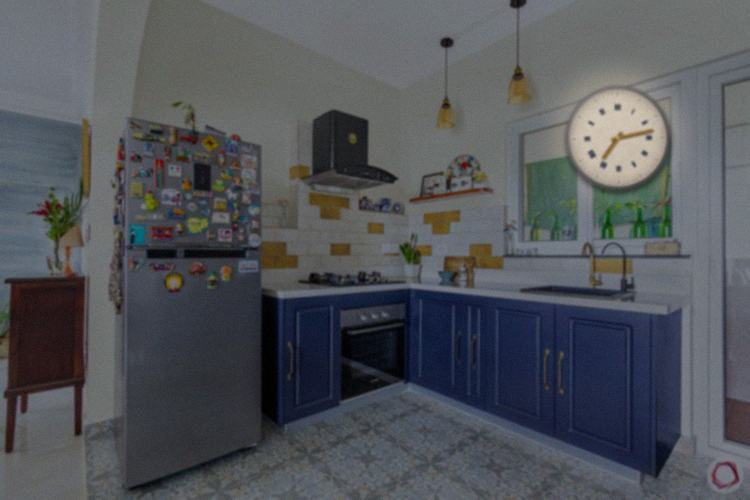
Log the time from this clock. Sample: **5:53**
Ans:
**7:13**
